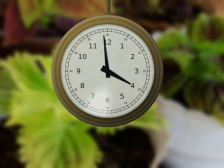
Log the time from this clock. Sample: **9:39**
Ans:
**3:59**
